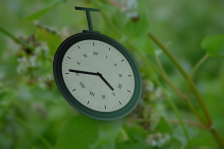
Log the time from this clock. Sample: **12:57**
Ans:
**4:46**
